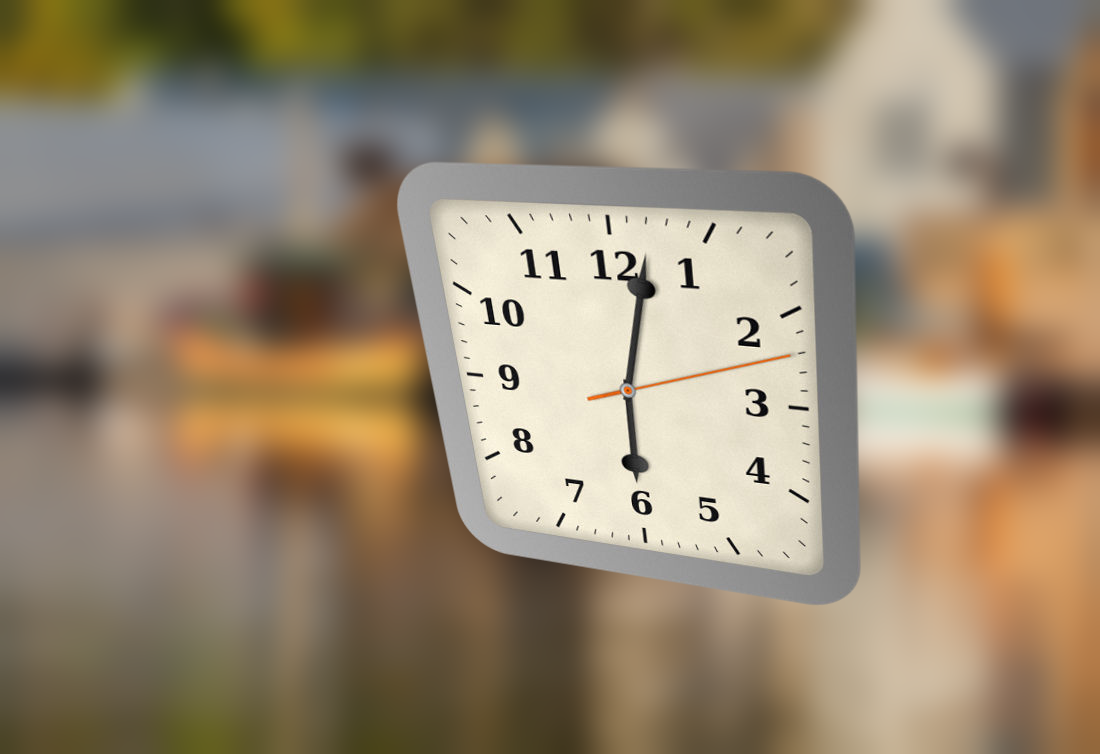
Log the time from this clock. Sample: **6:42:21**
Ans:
**6:02:12**
